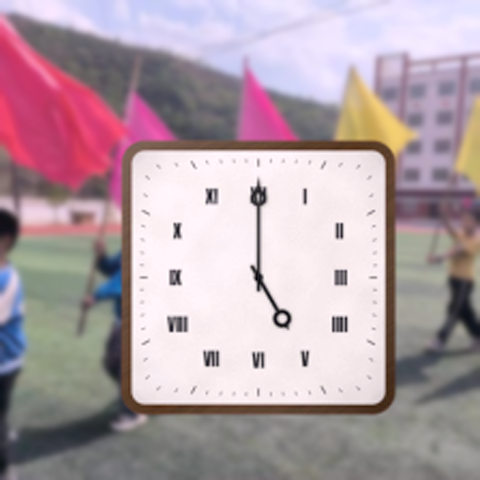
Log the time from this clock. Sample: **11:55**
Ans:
**5:00**
